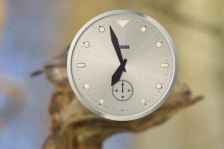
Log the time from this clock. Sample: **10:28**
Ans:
**6:57**
